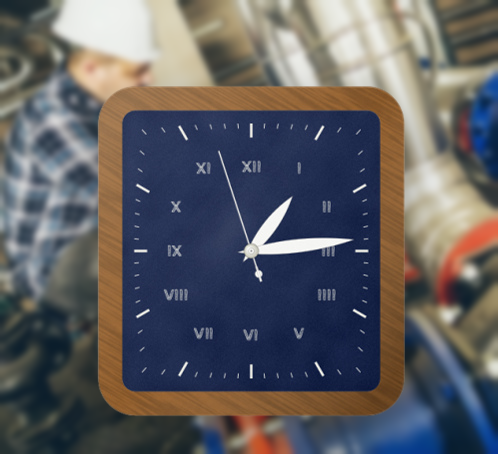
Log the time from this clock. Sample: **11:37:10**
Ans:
**1:13:57**
